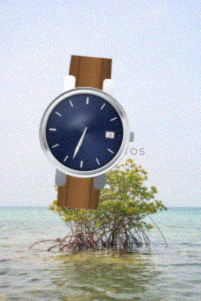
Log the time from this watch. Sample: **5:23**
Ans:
**6:33**
